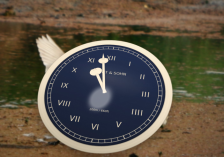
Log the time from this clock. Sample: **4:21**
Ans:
**10:58**
